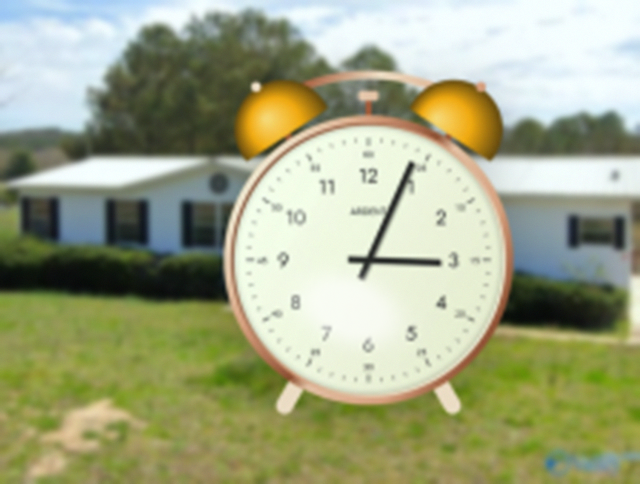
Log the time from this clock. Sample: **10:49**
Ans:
**3:04**
